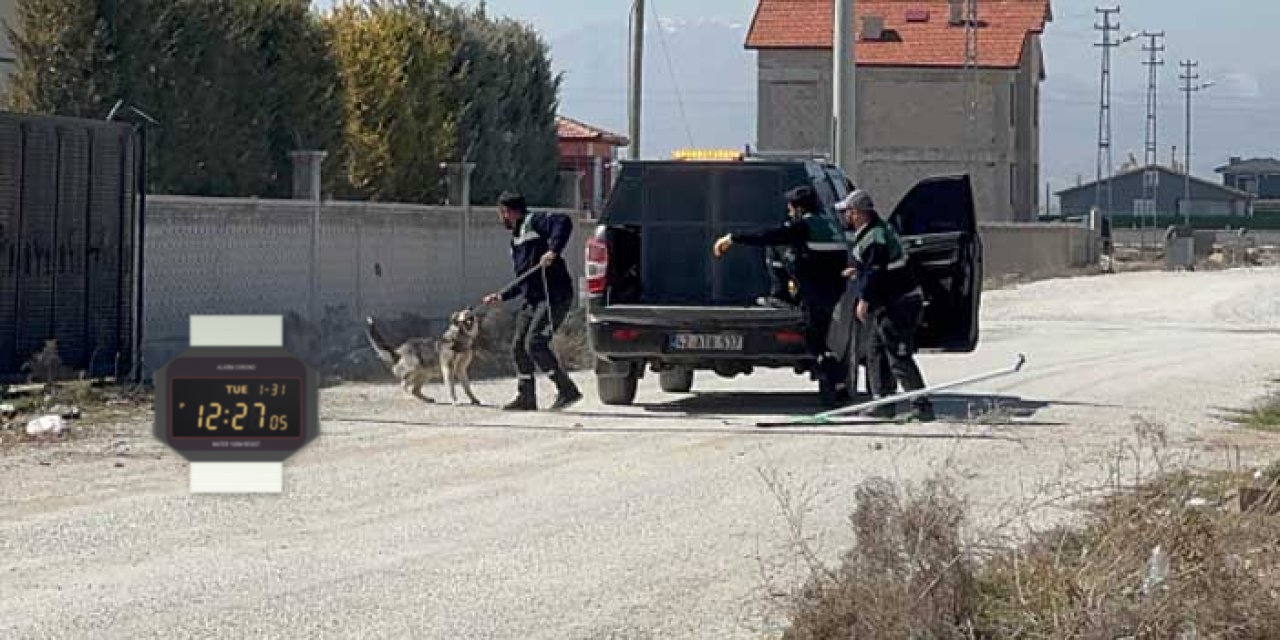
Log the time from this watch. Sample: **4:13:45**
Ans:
**12:27:05**
